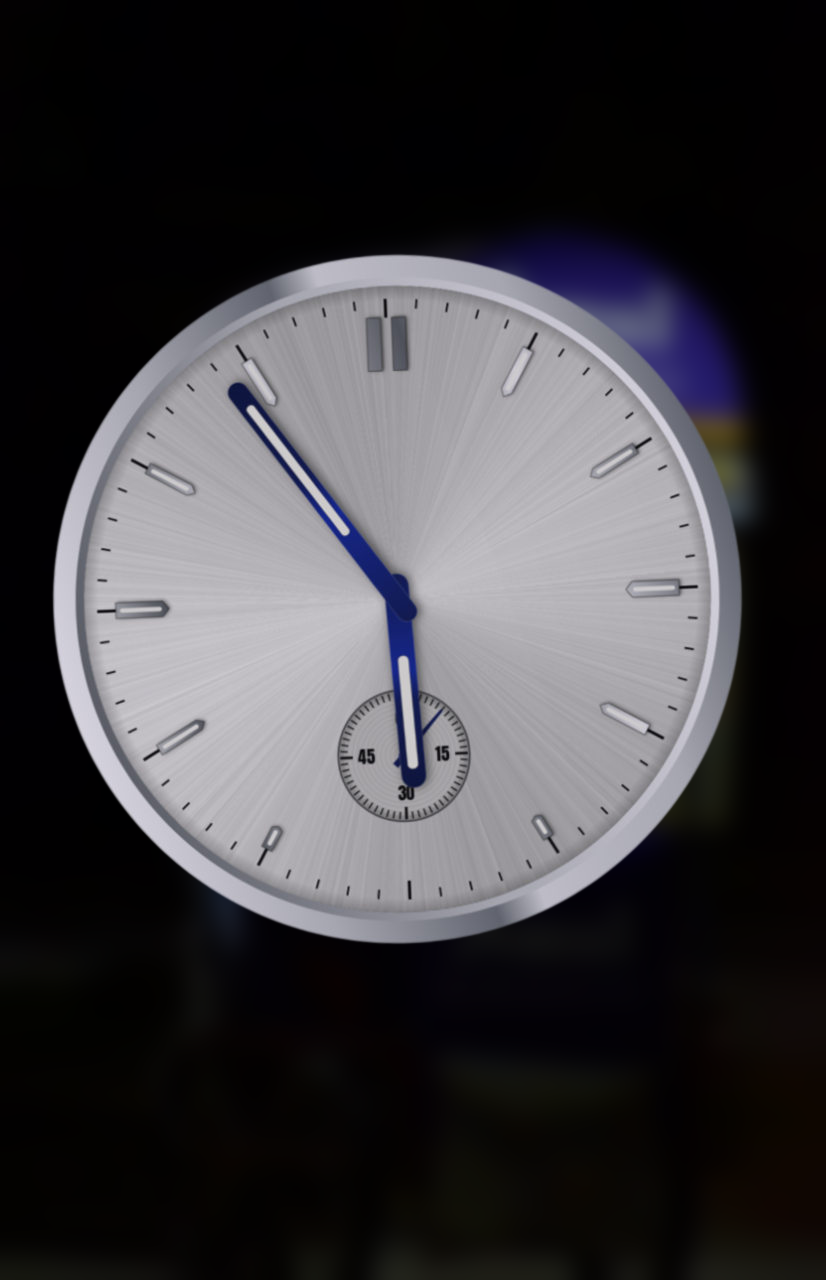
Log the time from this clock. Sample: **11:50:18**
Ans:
**5:54:07**
